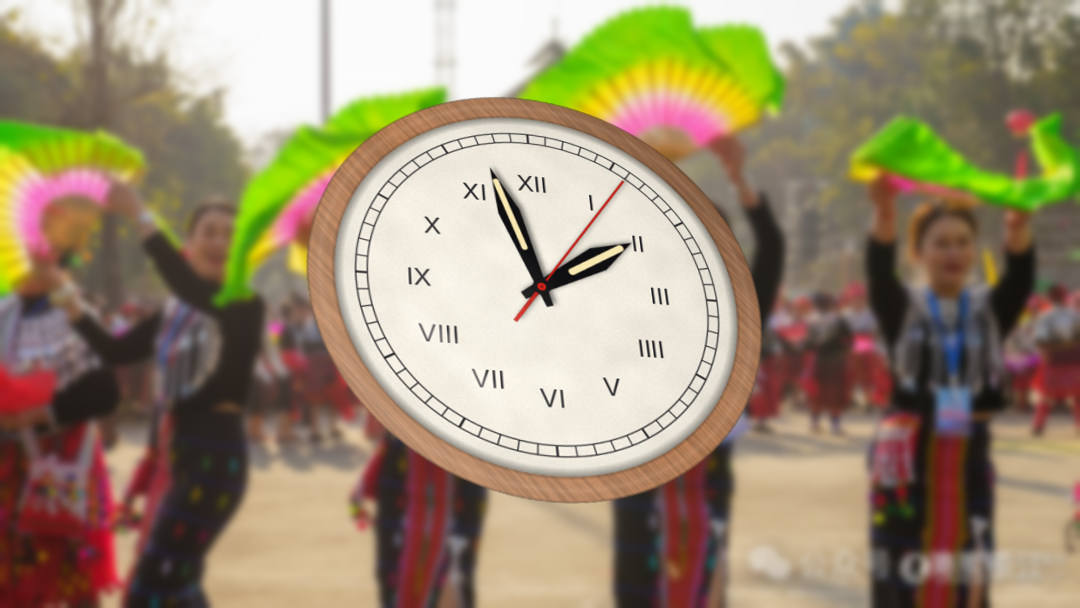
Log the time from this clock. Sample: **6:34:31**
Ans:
**1:57:06**
